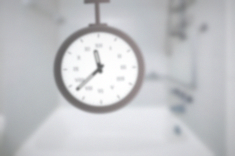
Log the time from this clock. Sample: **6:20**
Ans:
**11:38**
